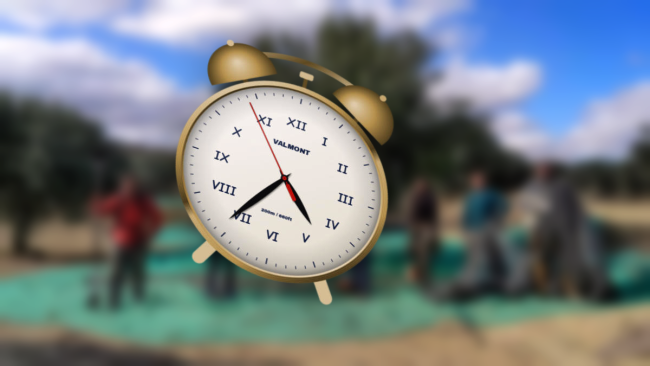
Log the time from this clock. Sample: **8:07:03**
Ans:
**4:35:54**
